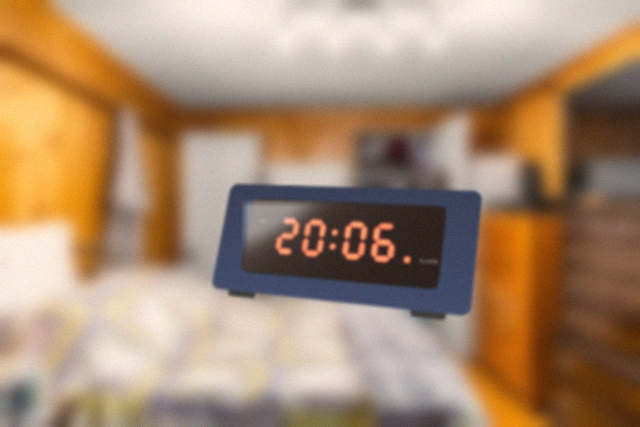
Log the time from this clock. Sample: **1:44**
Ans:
**20:06**
